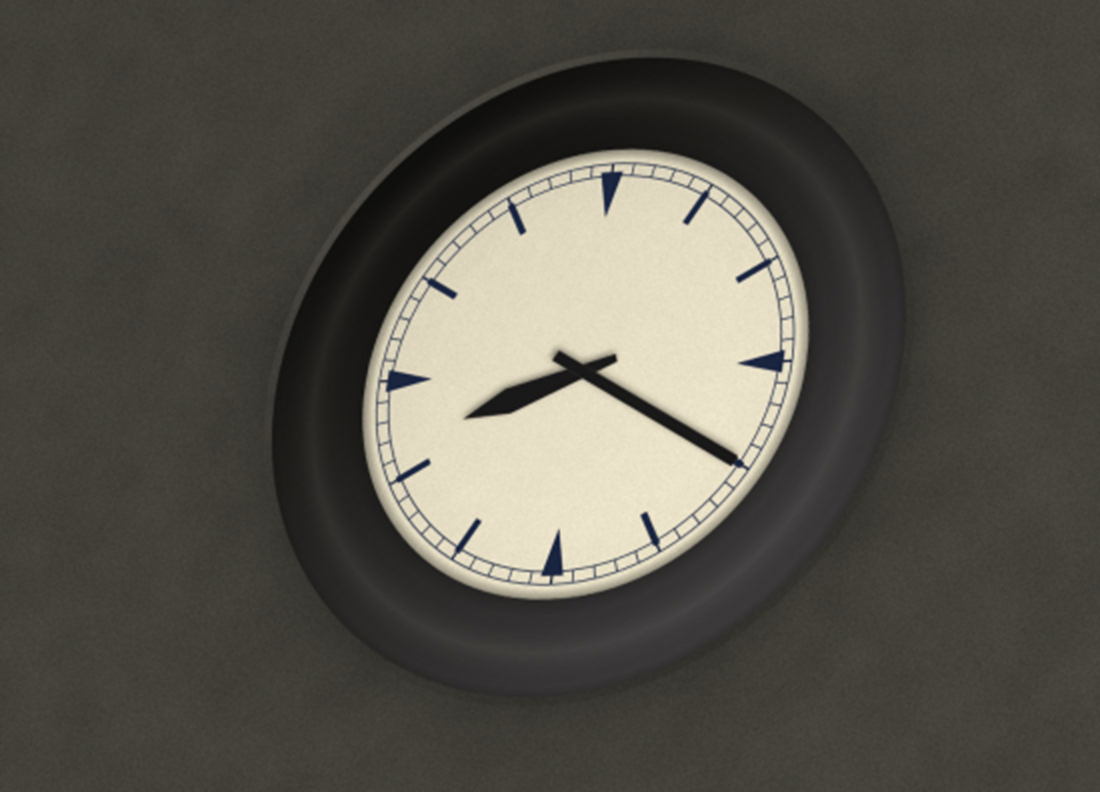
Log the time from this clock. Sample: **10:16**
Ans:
**8:20**
